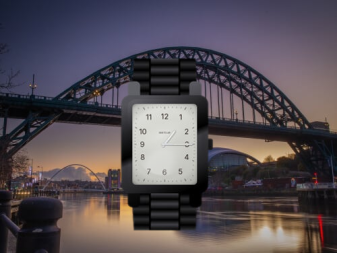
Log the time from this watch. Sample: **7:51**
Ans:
**1:15**
